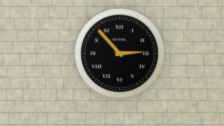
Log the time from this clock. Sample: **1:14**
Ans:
**2:53**
